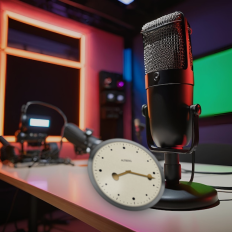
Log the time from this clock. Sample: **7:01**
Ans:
**8:17**
